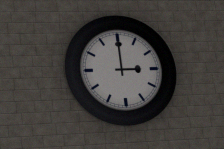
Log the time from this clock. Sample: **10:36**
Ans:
**3:00**
